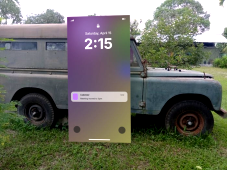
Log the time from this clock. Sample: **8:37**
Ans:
**2:15**
